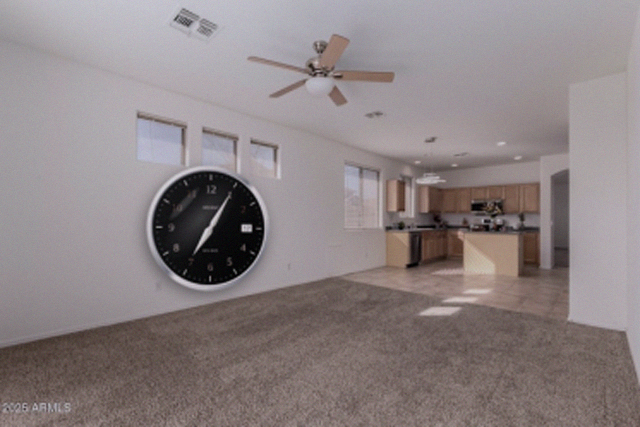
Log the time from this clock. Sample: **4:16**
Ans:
**7:05**
